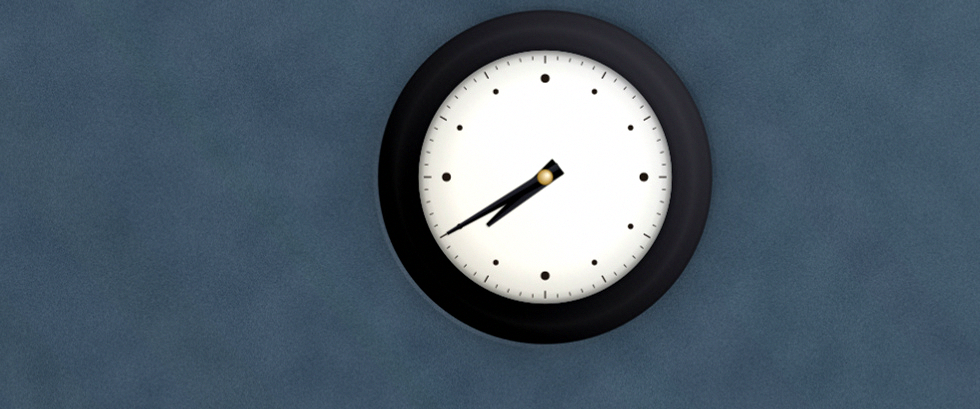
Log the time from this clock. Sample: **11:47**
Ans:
**7:40**
